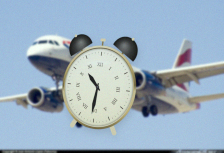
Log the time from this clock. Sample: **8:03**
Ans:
**10:31**
